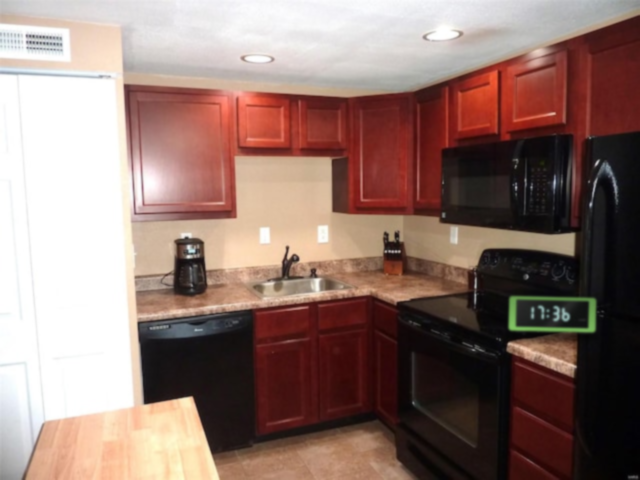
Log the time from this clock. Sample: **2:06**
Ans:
**17:36**
